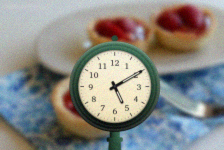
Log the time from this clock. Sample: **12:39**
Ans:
**5:10**
